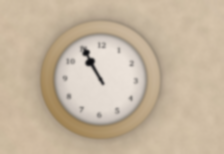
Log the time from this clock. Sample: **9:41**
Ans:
**10:55**
